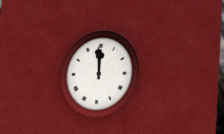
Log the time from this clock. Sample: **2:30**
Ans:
**11:59**
